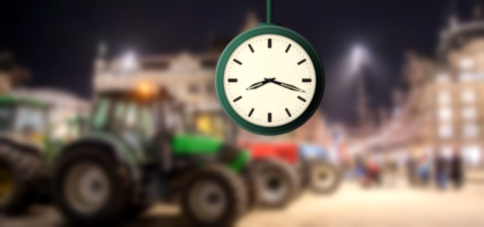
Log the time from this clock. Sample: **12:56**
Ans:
**8:18**
